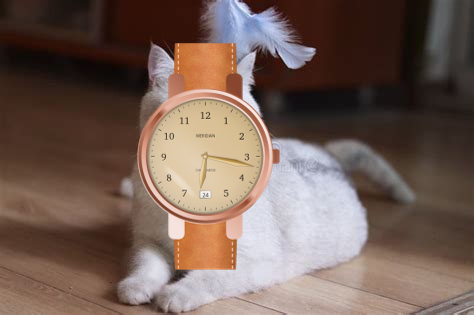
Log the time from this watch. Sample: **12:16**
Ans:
**6:17**
